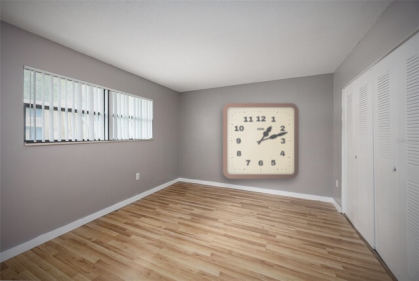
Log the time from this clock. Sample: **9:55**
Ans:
**1:12**
